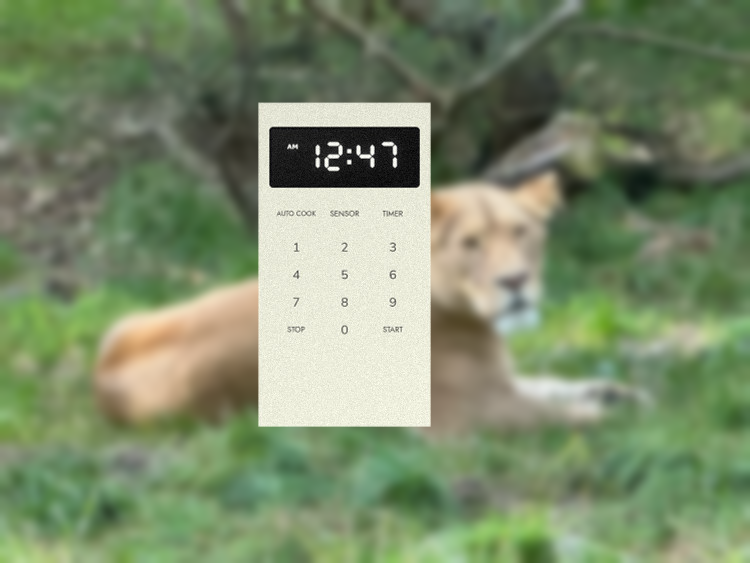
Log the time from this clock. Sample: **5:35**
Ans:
**12:47**
